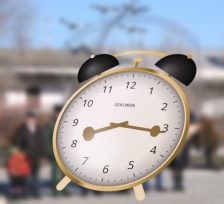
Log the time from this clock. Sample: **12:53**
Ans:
**8:16**
